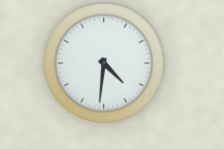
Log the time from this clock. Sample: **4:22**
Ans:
**4:31**
